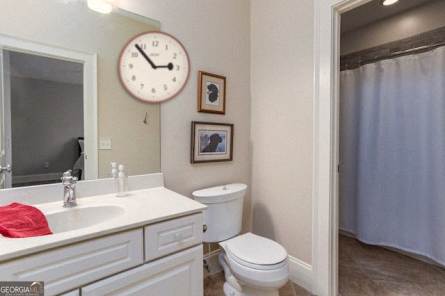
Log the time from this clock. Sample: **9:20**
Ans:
**2:53**
